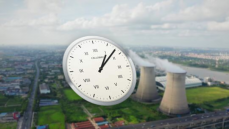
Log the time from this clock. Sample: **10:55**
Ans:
**1:08**
